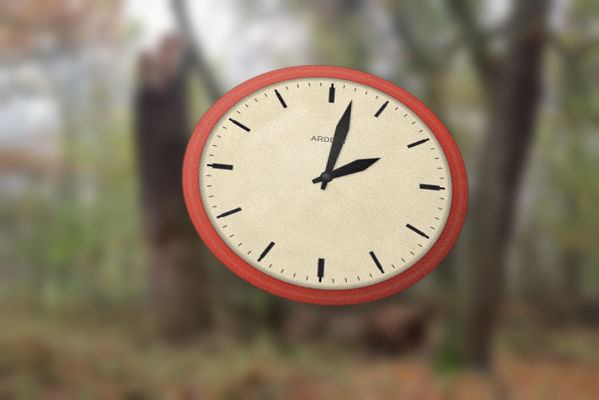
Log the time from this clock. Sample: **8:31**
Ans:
**2:02**
